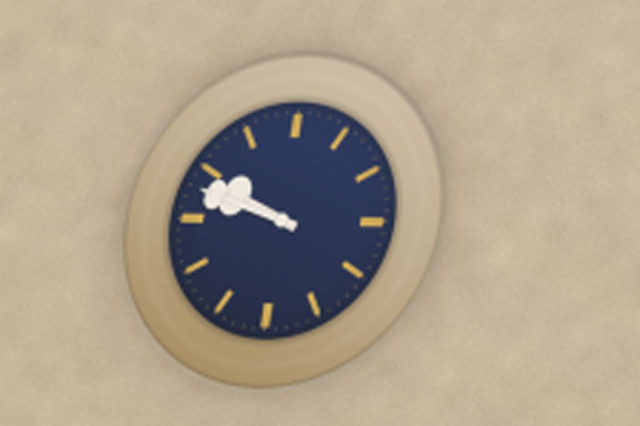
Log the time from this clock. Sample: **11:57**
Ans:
**9:48**
